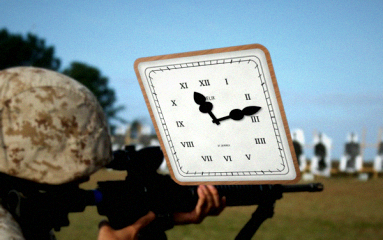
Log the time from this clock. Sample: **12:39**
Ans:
**11:13**
